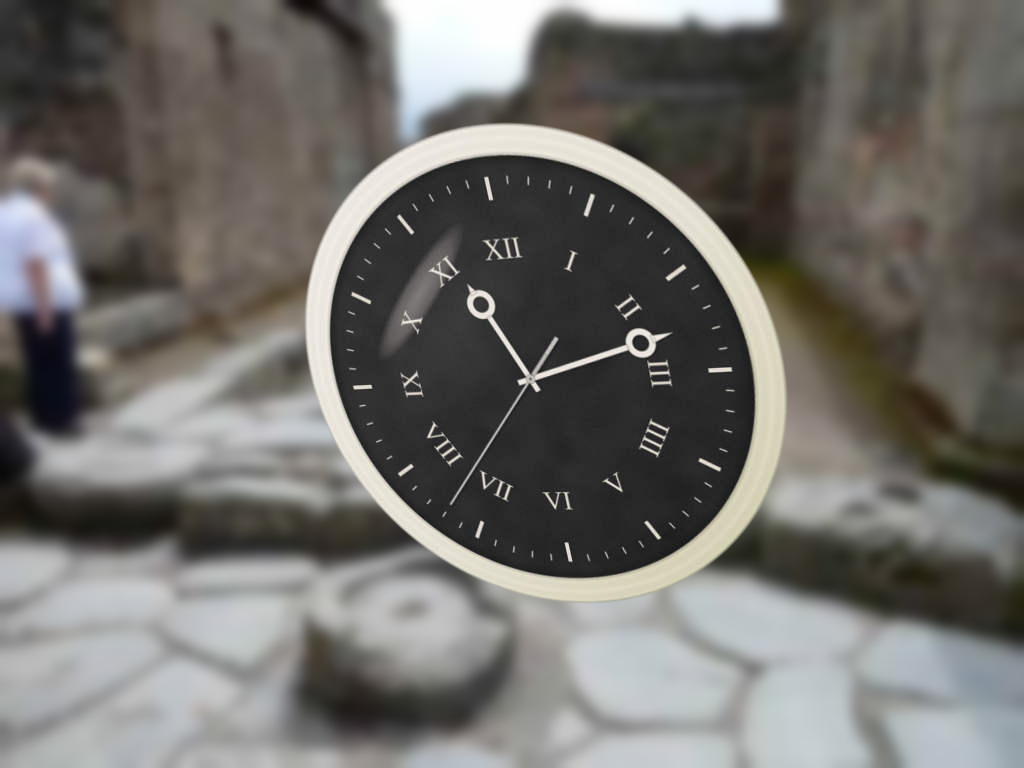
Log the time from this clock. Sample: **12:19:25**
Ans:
**11:12:37**
